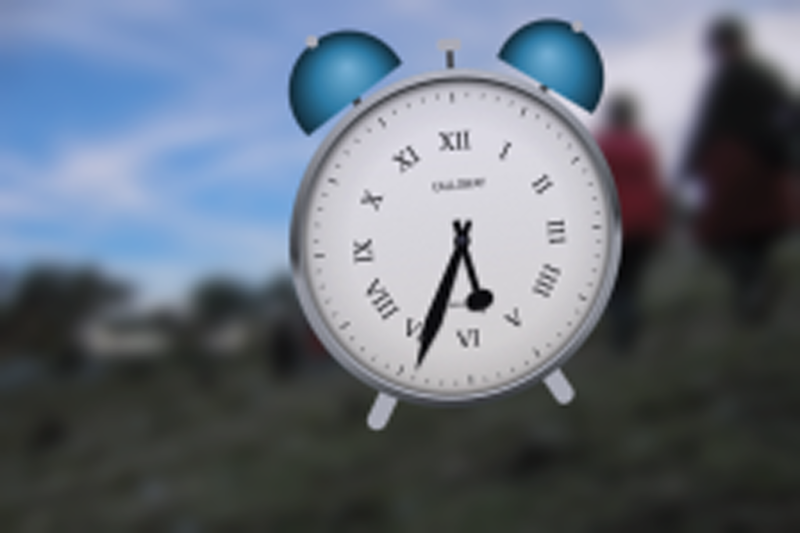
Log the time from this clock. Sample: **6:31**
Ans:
**5:34**
